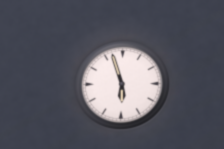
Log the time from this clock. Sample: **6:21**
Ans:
**5:57**
